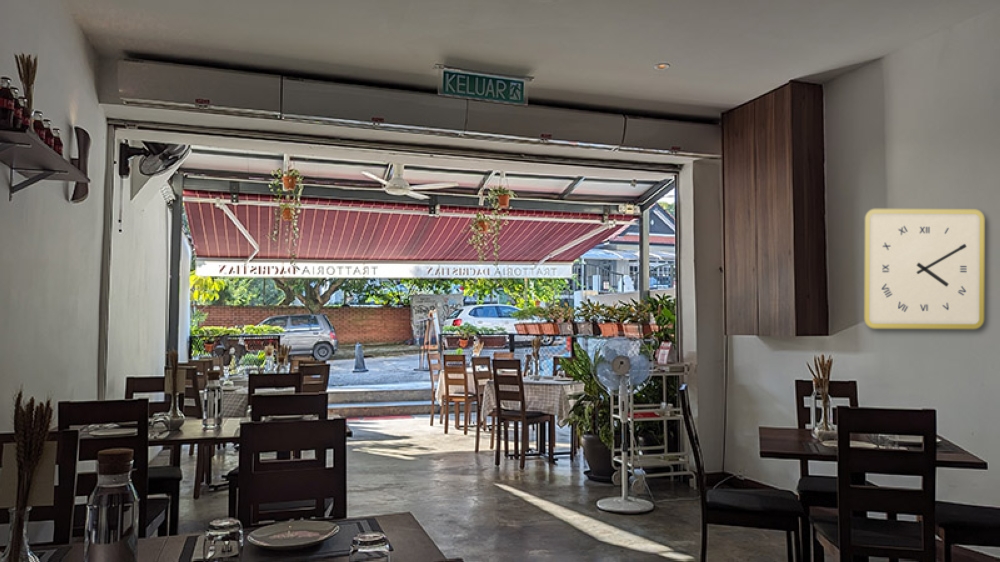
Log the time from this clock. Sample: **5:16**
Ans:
**4:10**
